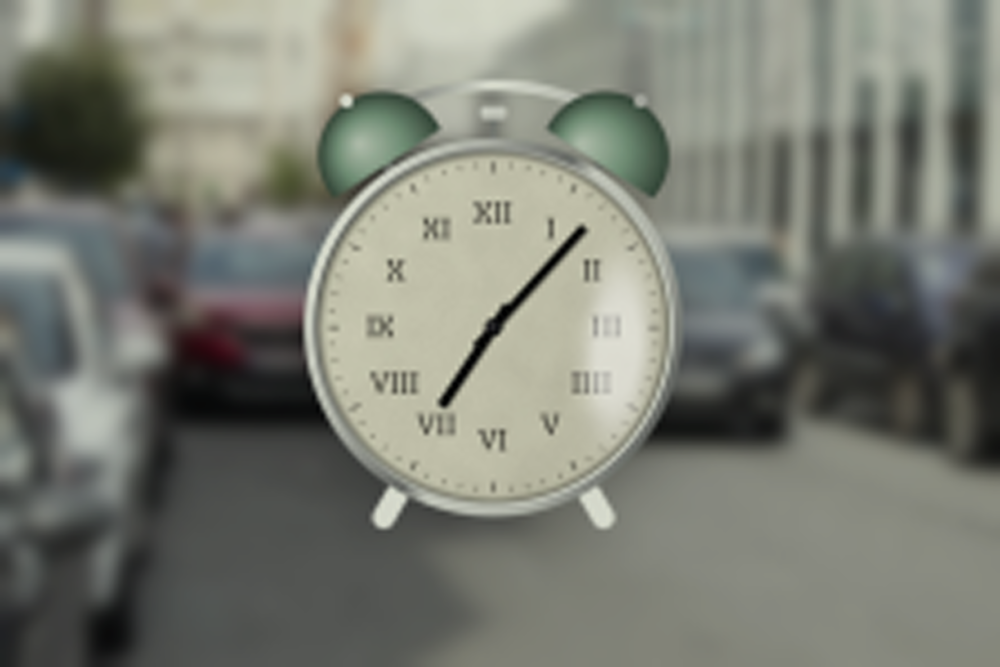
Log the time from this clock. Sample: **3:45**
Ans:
**7:07**
